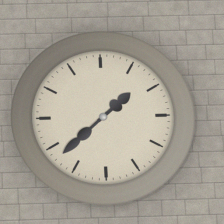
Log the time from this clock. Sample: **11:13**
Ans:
**1:38**
